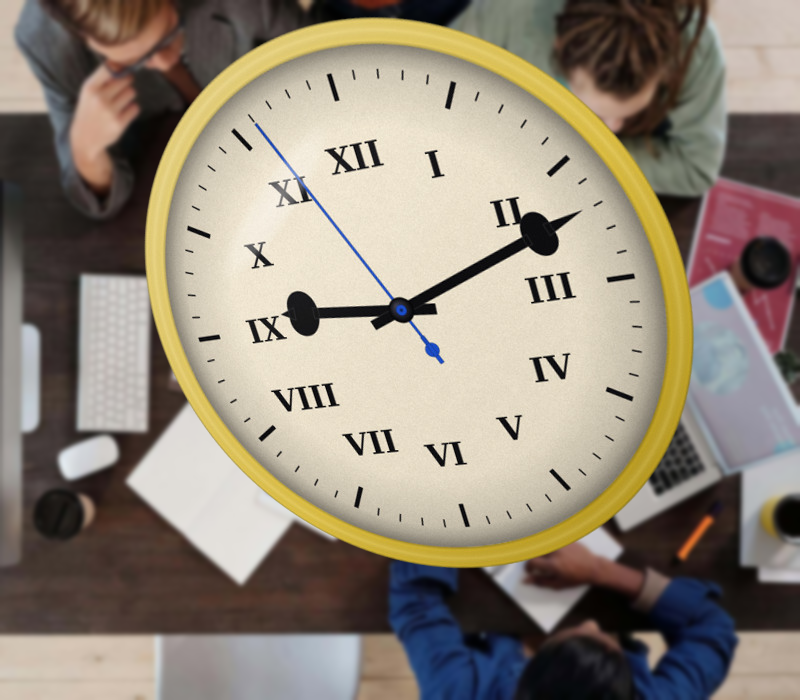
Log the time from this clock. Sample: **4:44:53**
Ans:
**9:11:56**
